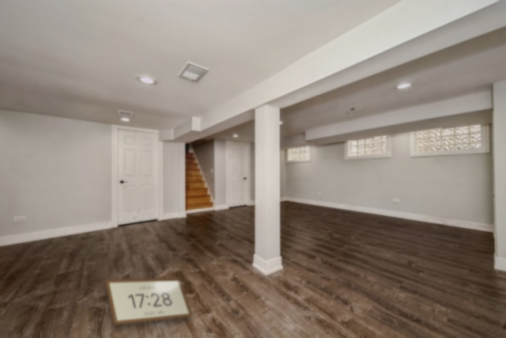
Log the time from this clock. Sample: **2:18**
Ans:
**17:28**
